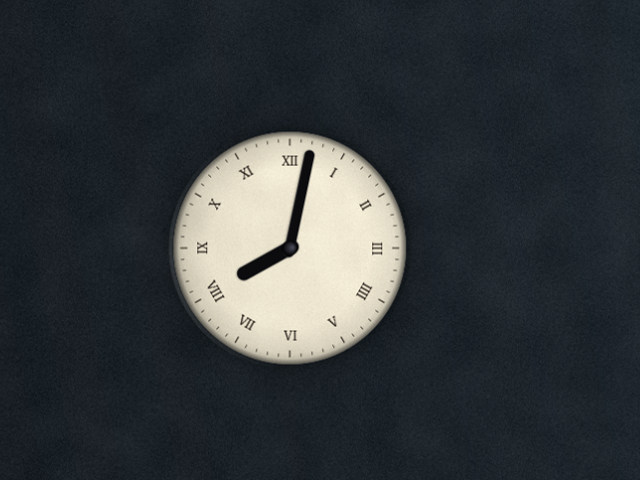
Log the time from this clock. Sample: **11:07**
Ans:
**8:02**
